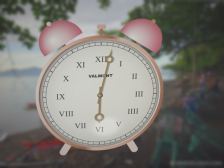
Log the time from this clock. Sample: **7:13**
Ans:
**6:02**
